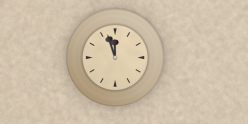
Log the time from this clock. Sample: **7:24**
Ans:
**11:57**
